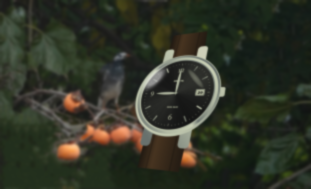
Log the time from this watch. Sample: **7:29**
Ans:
**9:00**
